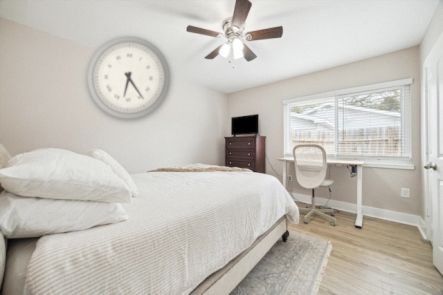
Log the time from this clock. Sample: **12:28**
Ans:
**6:24**
